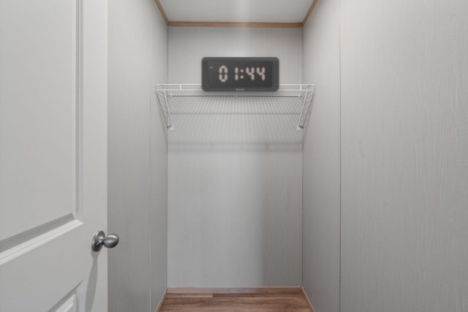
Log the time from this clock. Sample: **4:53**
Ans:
**1:44**
